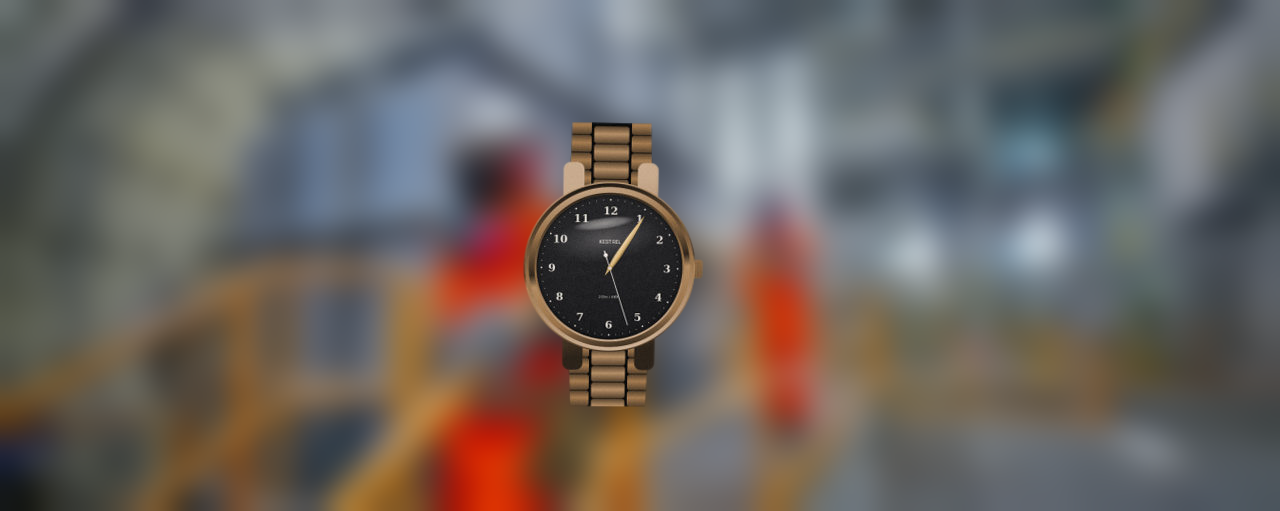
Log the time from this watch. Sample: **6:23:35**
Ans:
**1:05:27**
